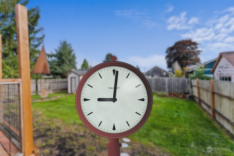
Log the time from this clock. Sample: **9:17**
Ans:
**9:01**
